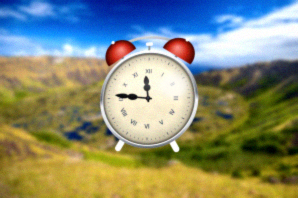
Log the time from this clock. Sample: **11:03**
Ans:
**11:46**
